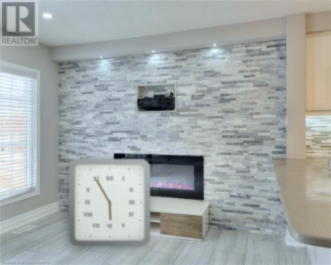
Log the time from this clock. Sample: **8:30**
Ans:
**5:55**
